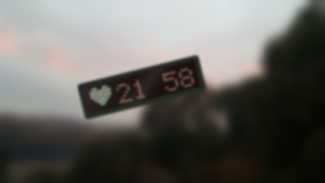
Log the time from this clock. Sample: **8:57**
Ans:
**21:58**
